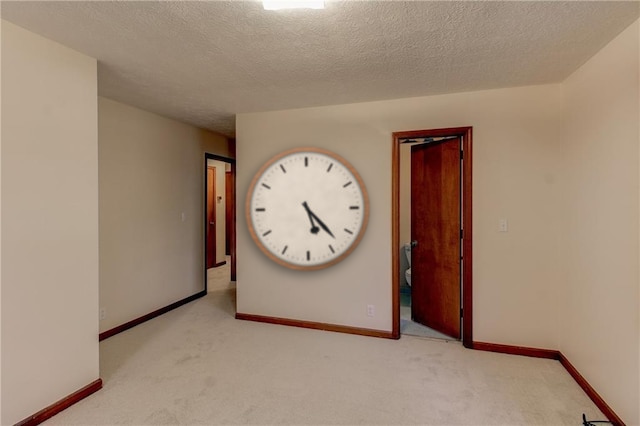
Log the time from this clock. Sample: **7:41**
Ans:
**5:23**
